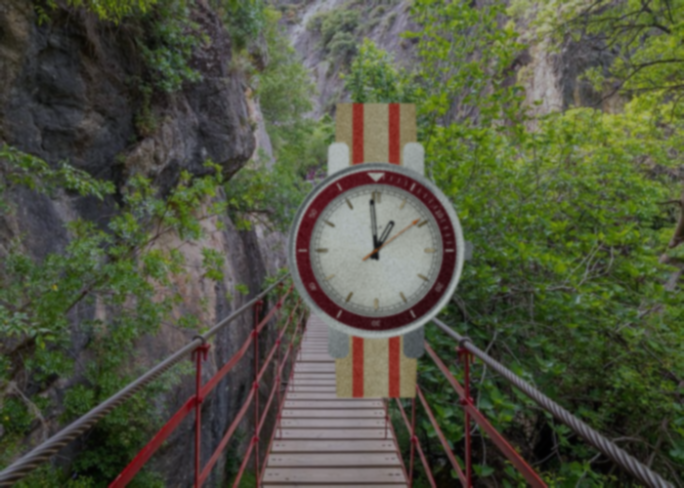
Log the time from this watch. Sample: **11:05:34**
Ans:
**12:59:09**
